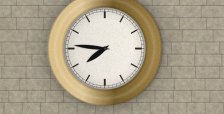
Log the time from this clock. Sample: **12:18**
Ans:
**7:46**
